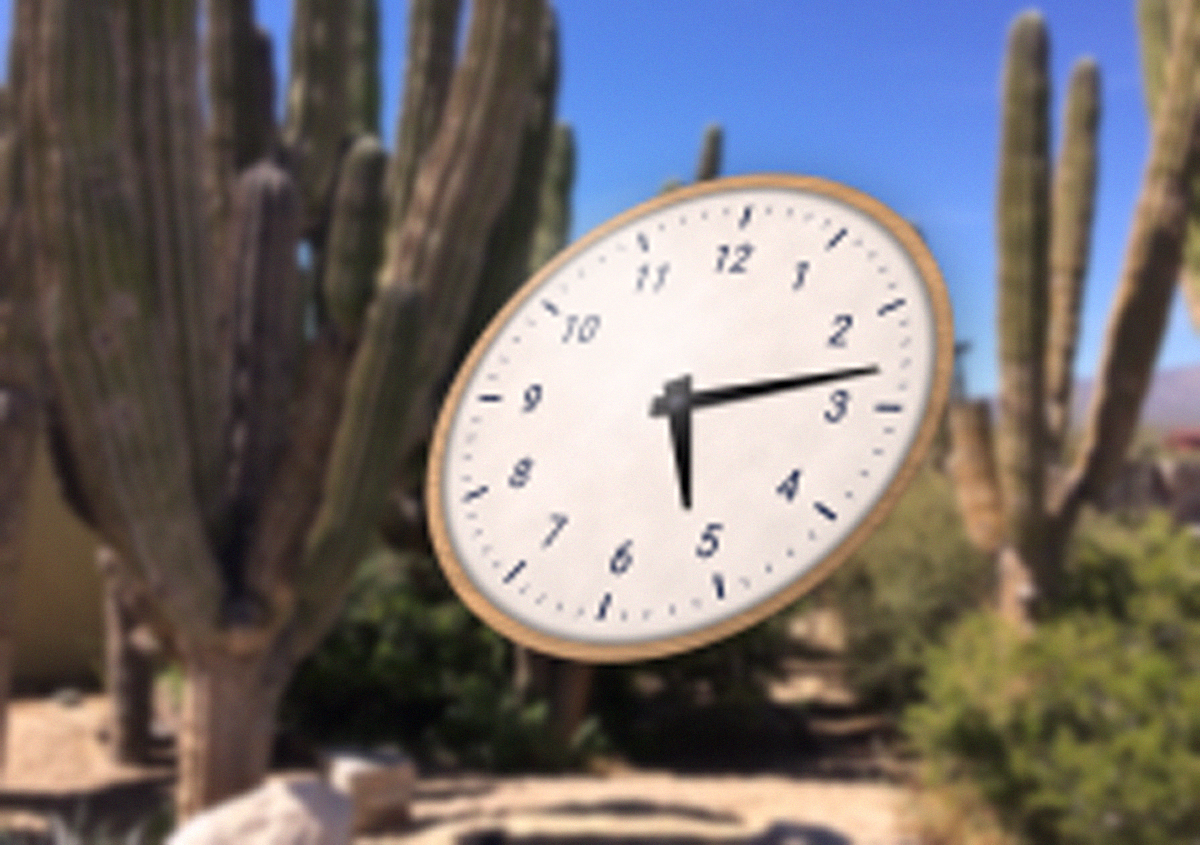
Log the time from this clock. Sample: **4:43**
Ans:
**5:13**
